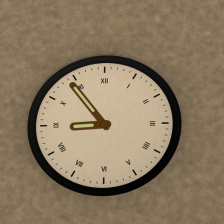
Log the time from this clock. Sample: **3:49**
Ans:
**8:54**
